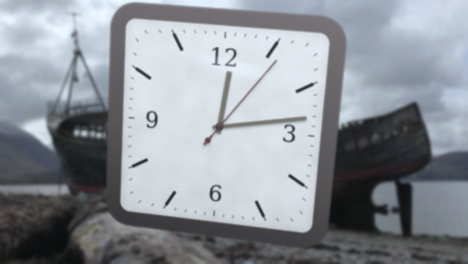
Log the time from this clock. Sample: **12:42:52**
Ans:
**12:13:06**
